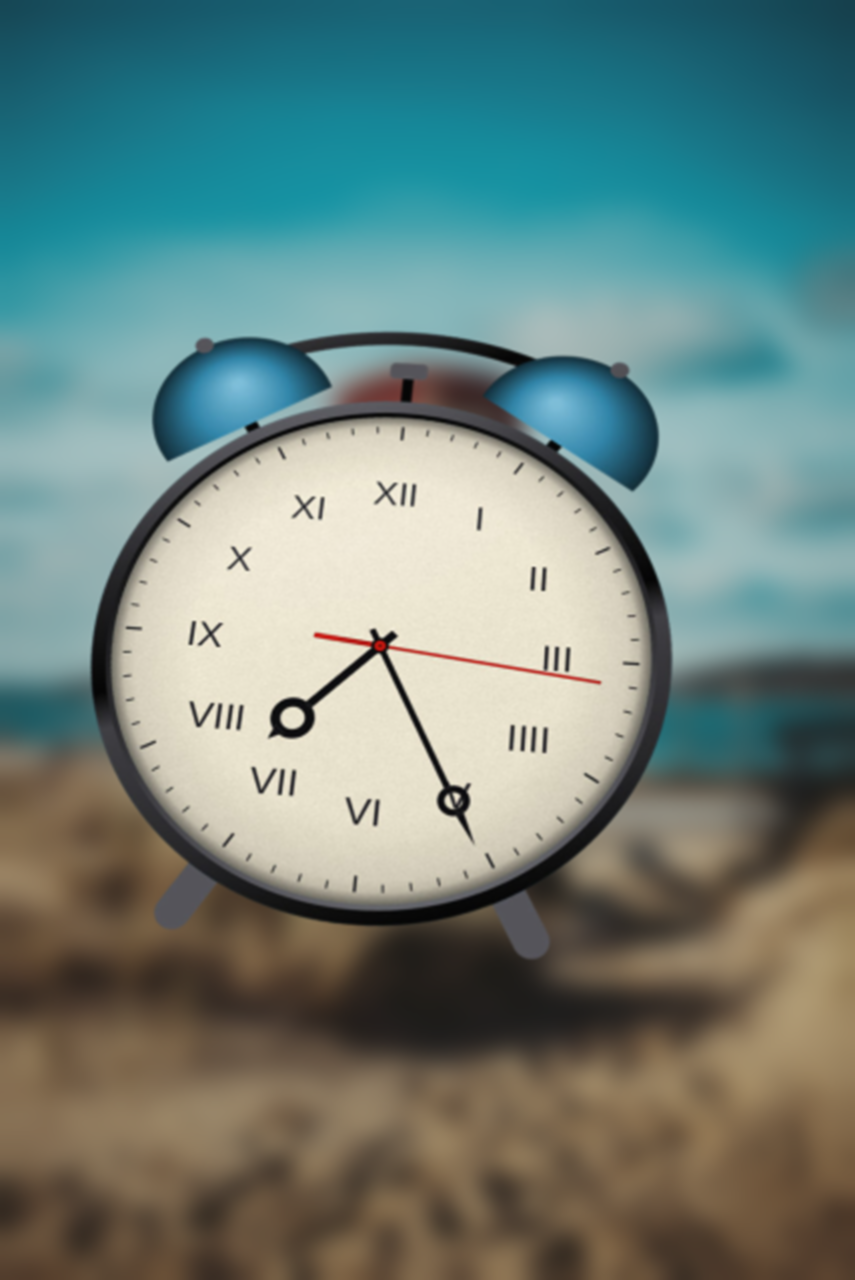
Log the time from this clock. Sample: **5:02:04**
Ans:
**7:25:16**
